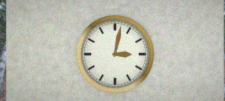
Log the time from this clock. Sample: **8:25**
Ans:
**3:02**
